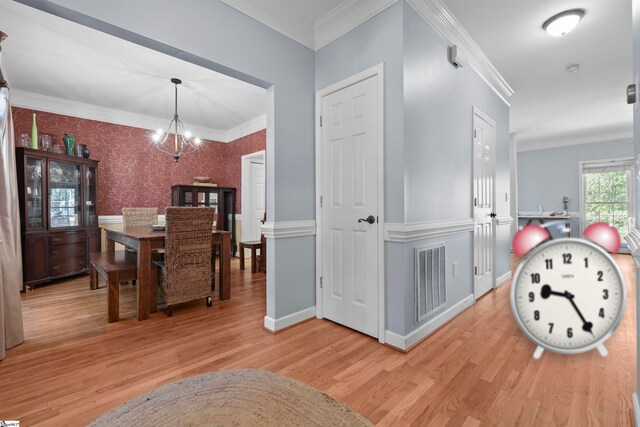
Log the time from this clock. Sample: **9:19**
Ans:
**9:25**
